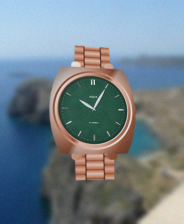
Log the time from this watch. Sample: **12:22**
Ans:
**10:05**
